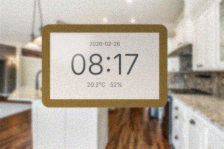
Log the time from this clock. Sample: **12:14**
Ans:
**8:17**
